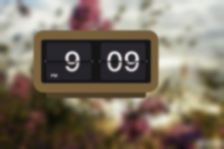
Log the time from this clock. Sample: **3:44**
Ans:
**9:09**
